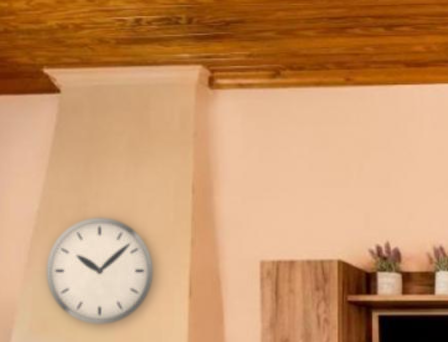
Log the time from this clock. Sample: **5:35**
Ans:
**10:08**
